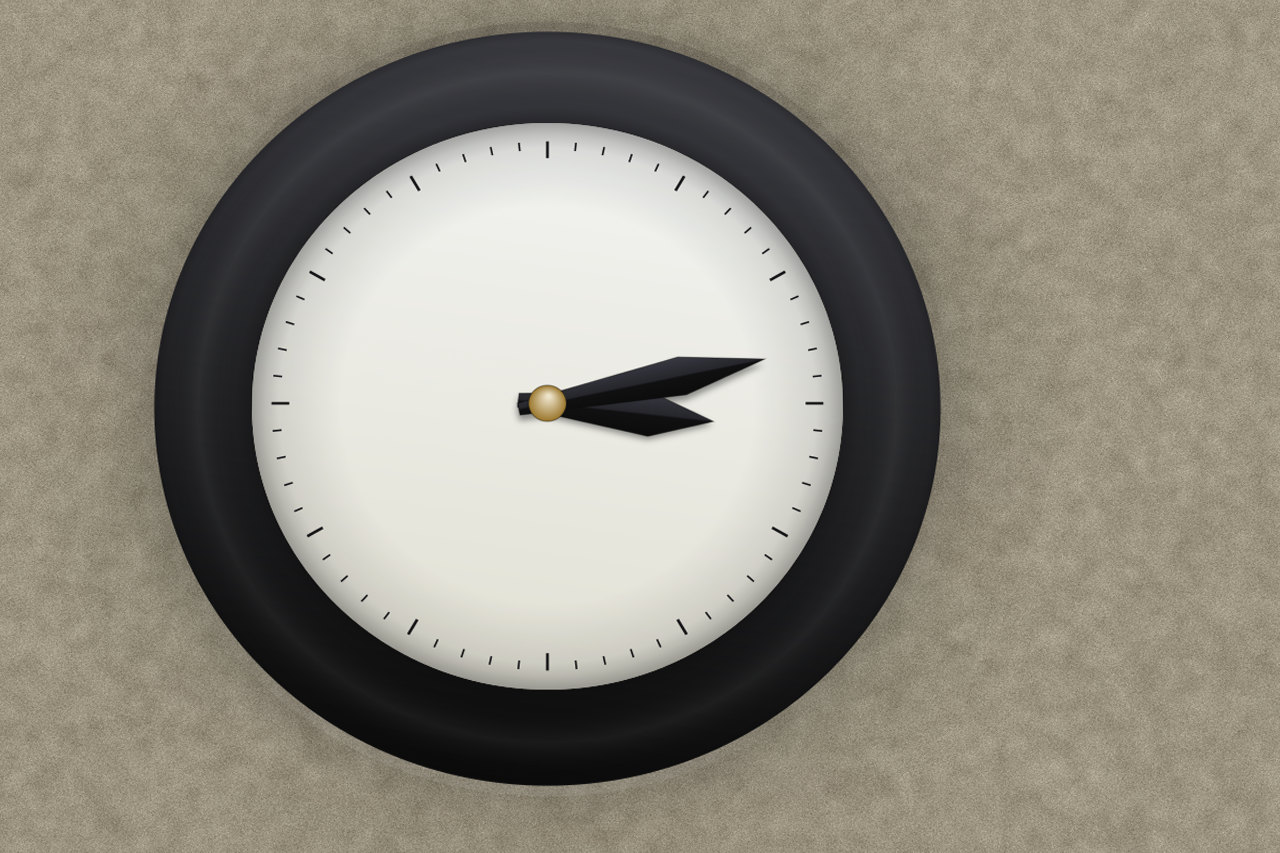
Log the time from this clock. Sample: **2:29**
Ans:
**3:13**
